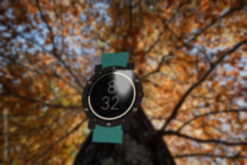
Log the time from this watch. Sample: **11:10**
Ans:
**8:32**
